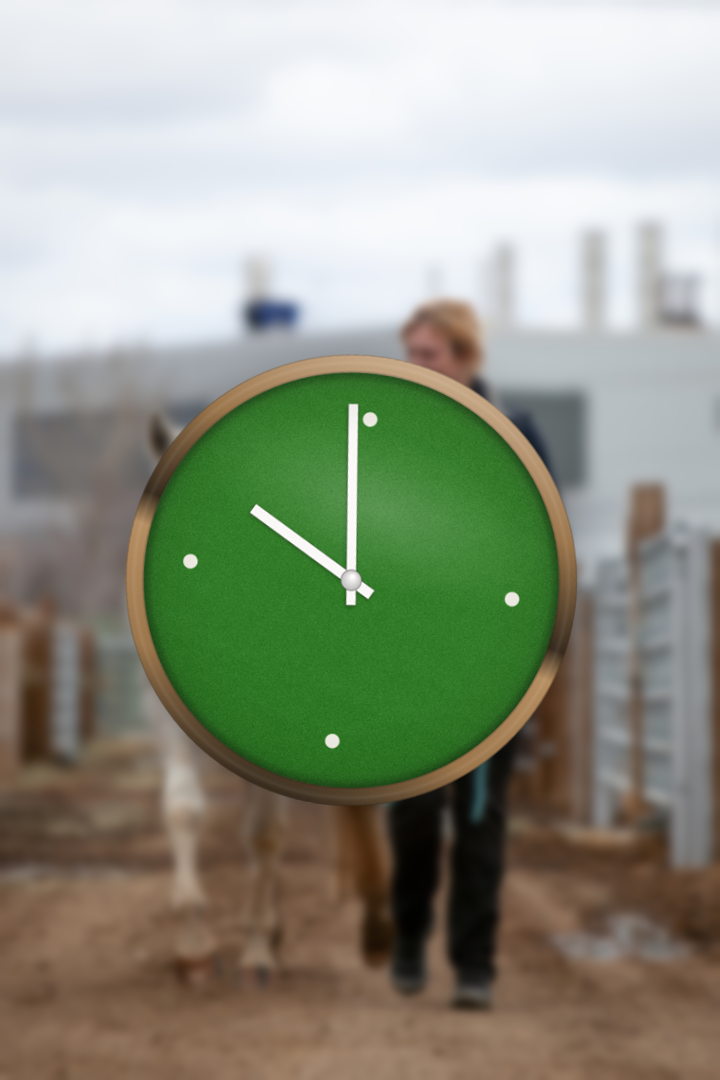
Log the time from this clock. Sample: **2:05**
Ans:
**9:59**
